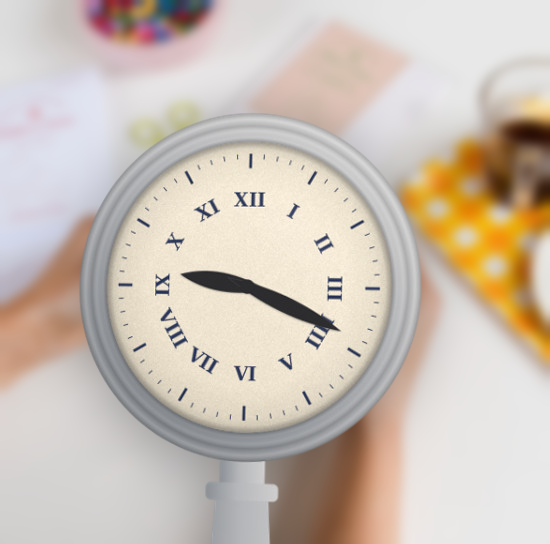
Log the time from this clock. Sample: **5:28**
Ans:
**9:19**
